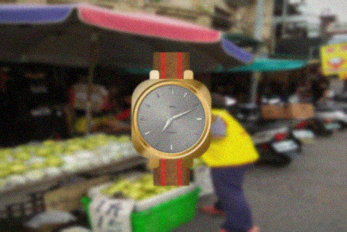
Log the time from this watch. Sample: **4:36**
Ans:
**7:11**
